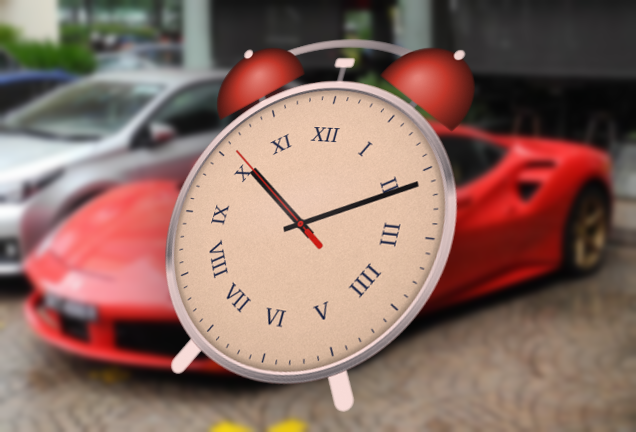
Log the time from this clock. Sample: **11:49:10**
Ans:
**10:10:51**
